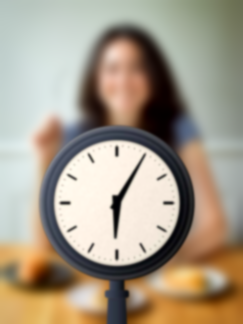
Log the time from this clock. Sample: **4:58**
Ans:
**6:05**
